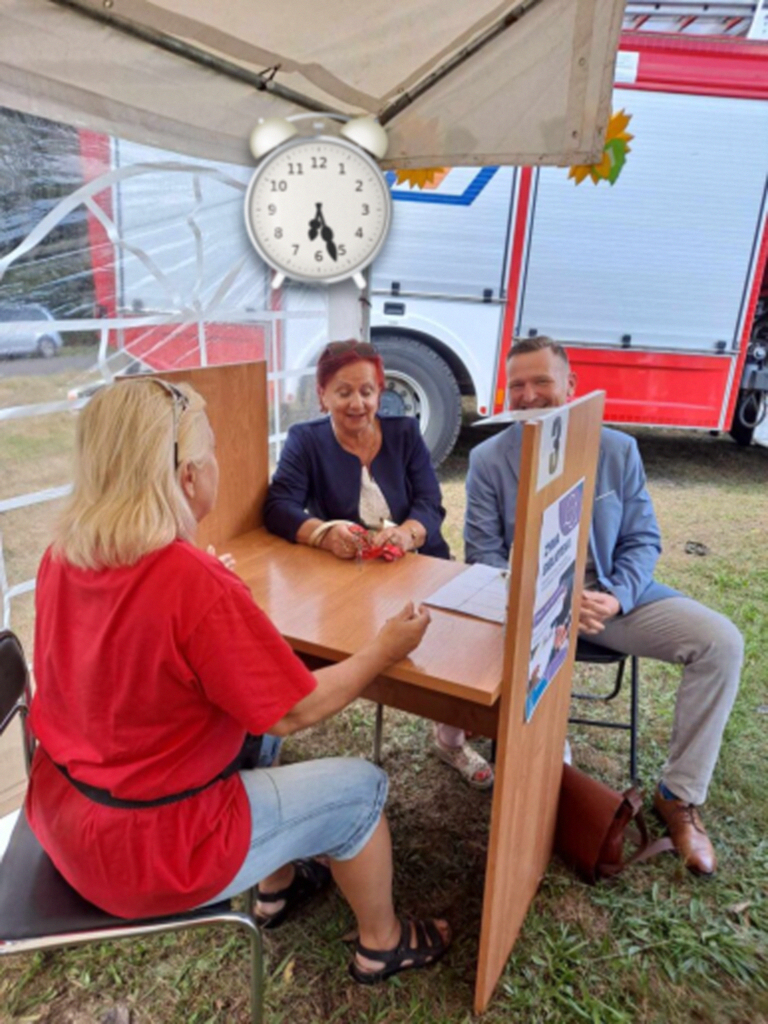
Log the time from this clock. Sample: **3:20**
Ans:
**6:27**
